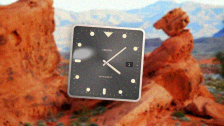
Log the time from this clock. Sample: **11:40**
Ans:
**4:08**
